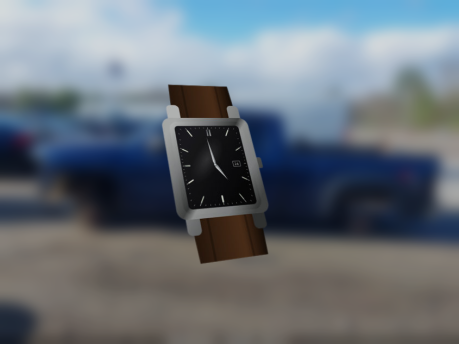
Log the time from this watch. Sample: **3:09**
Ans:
**4:59**
